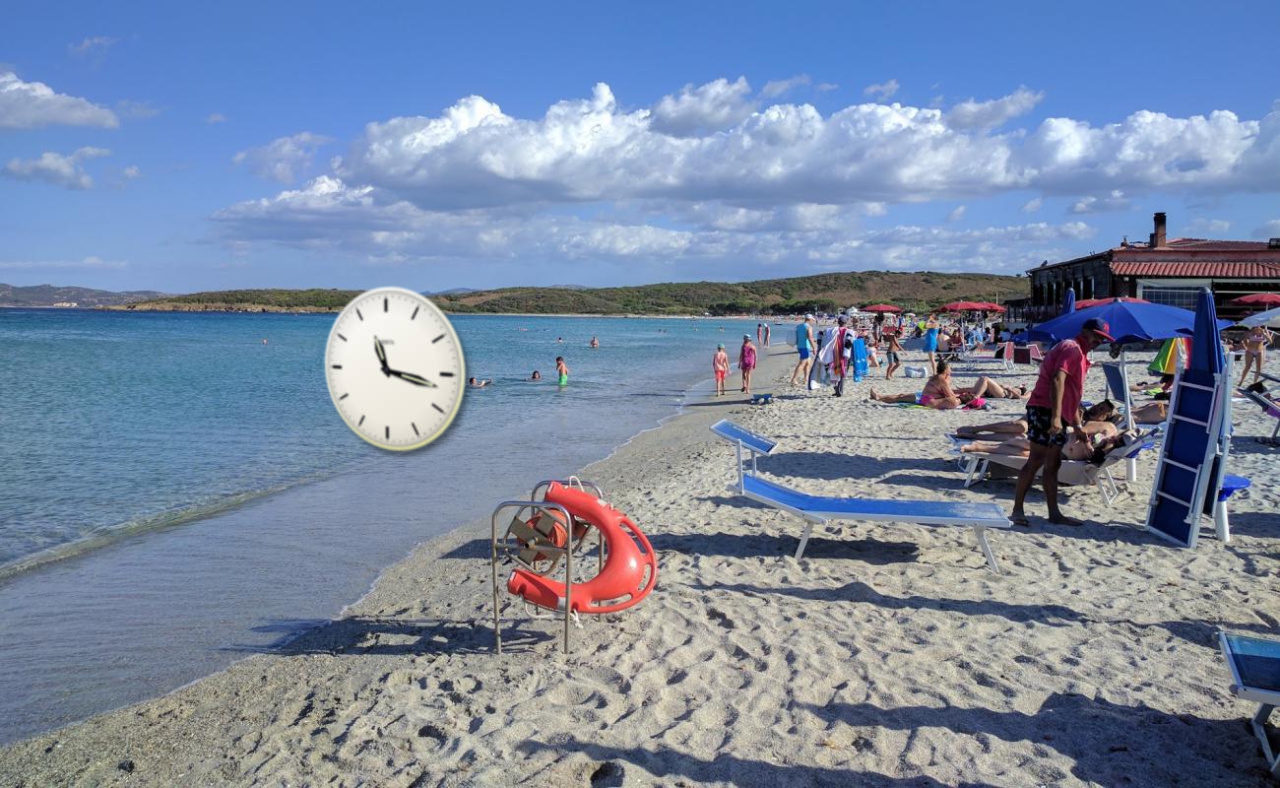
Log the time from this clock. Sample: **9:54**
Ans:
**11:17**
